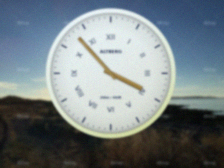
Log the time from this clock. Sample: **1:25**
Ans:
**3:53**
